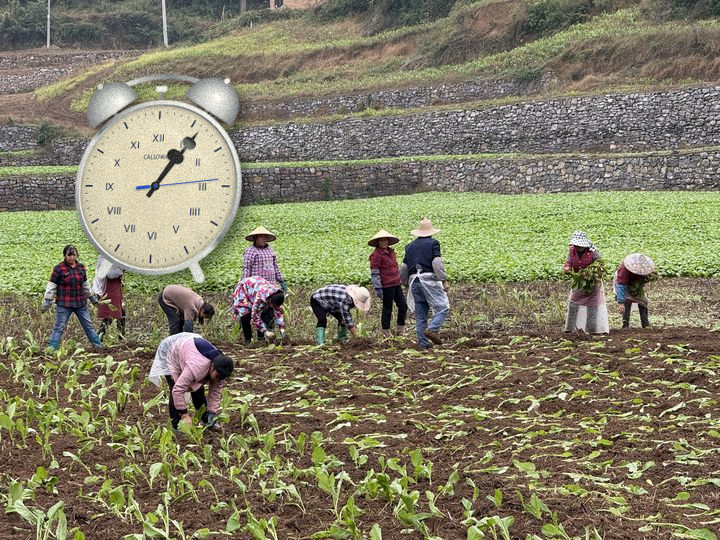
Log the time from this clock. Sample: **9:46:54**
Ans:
**1:06:14**
